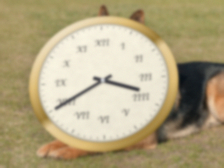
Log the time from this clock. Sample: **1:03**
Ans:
**3:40**
